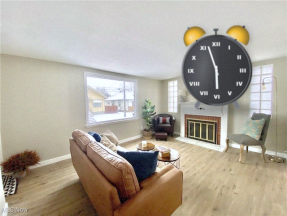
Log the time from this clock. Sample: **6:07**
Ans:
**5:57**
